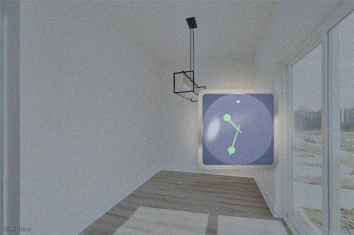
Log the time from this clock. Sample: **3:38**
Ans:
**10:33**
